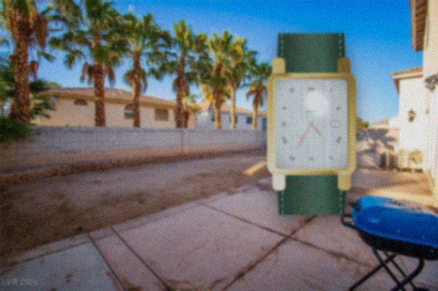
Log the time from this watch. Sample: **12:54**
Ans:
**4:35**
